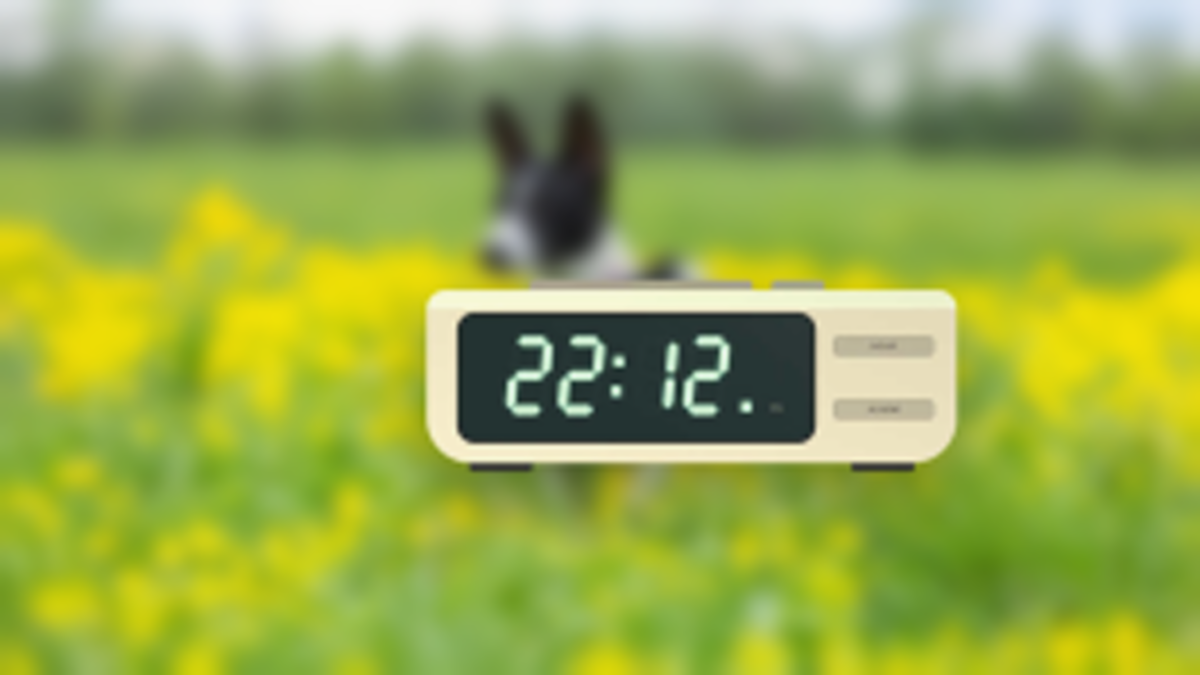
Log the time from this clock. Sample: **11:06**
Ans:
**22:12**
